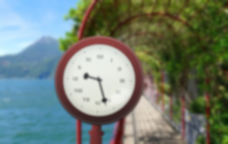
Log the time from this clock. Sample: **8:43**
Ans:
**9:27**
